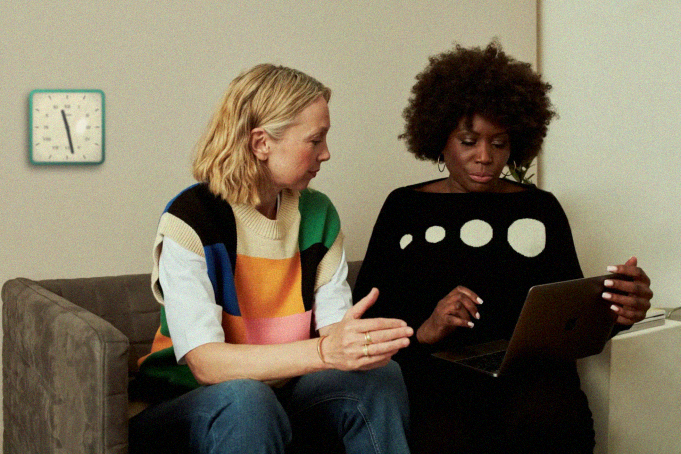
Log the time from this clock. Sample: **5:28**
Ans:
**11:28**
